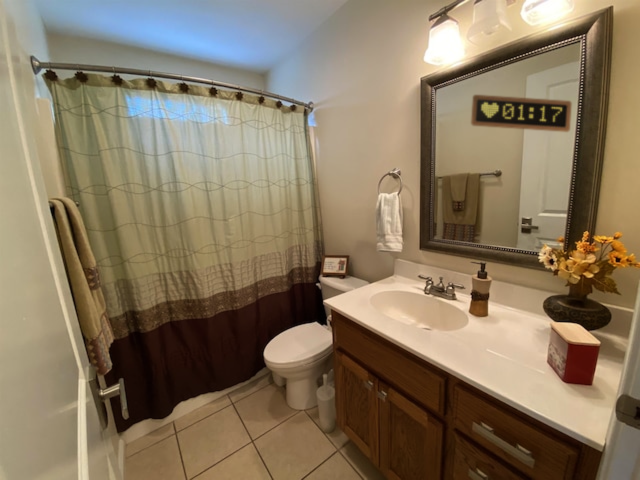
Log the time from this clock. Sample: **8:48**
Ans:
**1:17**
